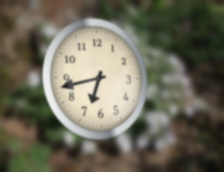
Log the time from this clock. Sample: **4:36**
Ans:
**6:43**
